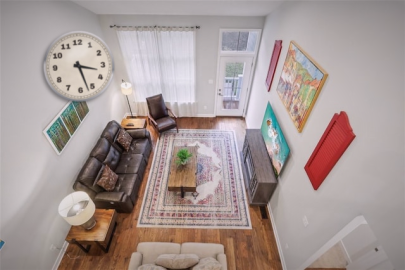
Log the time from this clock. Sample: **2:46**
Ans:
**3:27**
